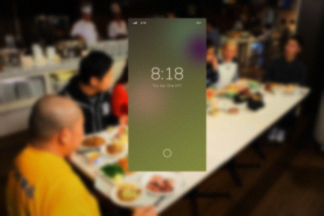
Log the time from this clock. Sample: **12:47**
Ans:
**8:18**
